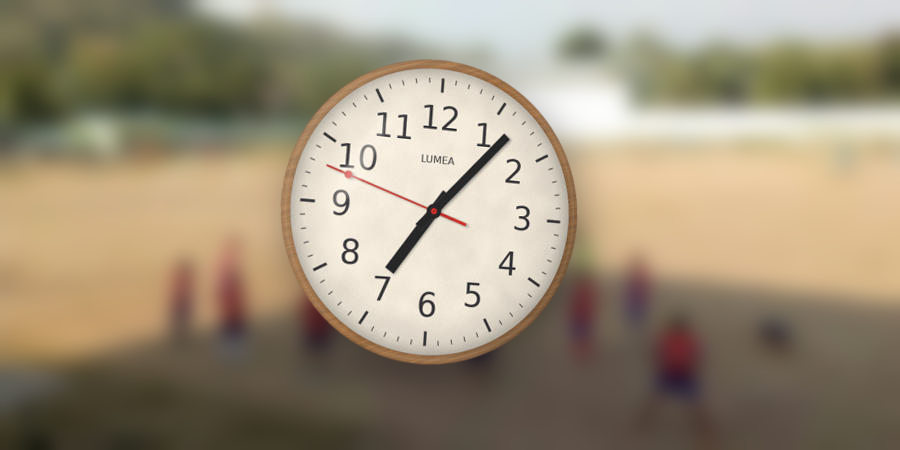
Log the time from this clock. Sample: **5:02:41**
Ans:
**7:06:48**
